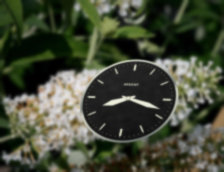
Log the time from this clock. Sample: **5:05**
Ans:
**8:18**
